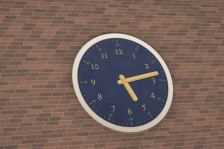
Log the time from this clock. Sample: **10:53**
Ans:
**5:13**
